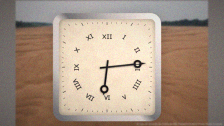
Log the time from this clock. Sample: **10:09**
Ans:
**6:14**
